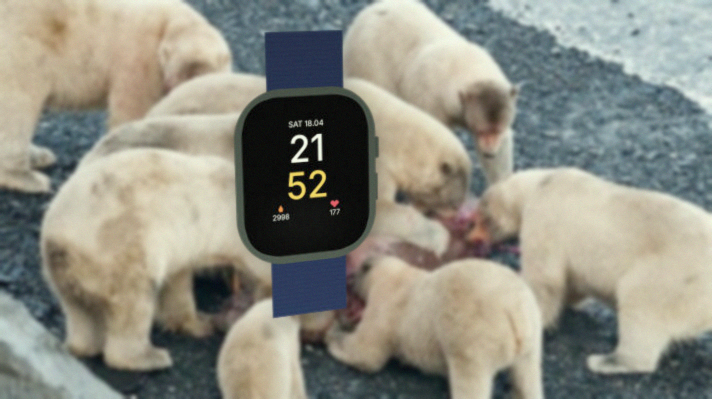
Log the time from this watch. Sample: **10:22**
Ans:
**21:52**
